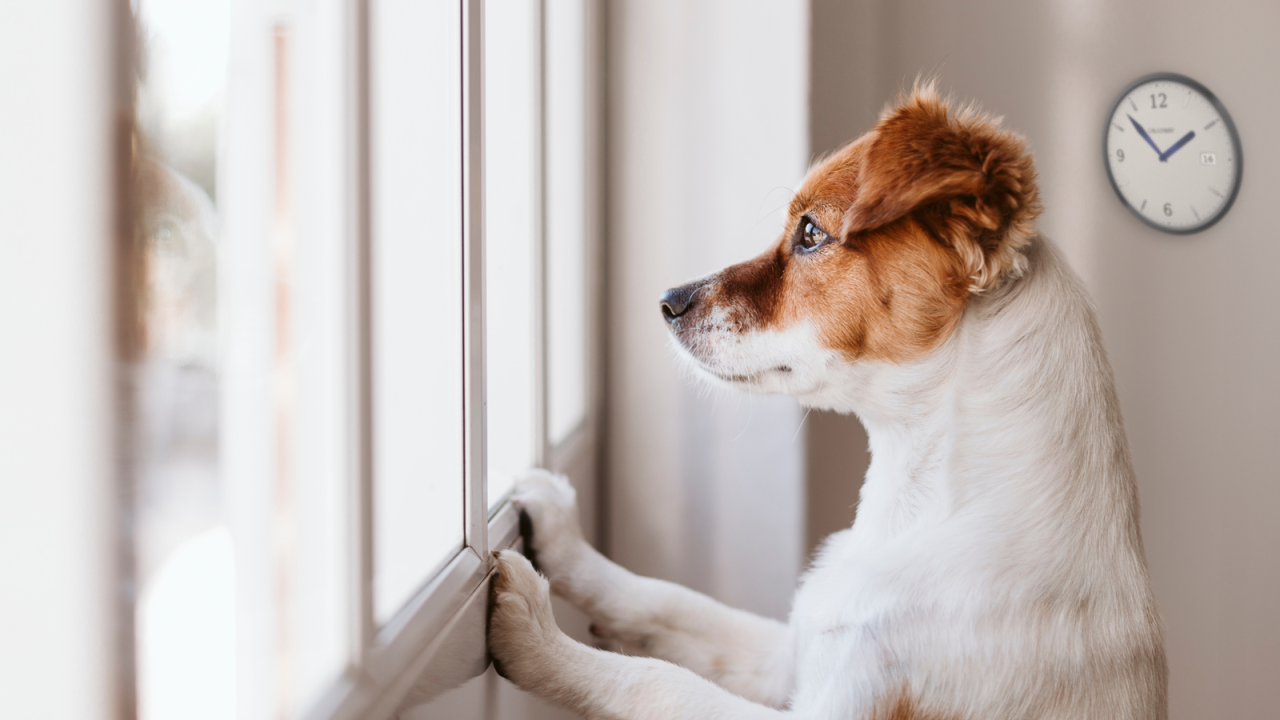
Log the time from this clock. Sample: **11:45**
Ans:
**1:53**
